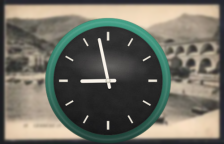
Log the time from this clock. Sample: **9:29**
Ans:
**8:58**
